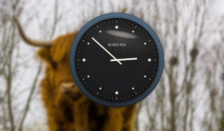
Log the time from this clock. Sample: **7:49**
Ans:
**2:52**
